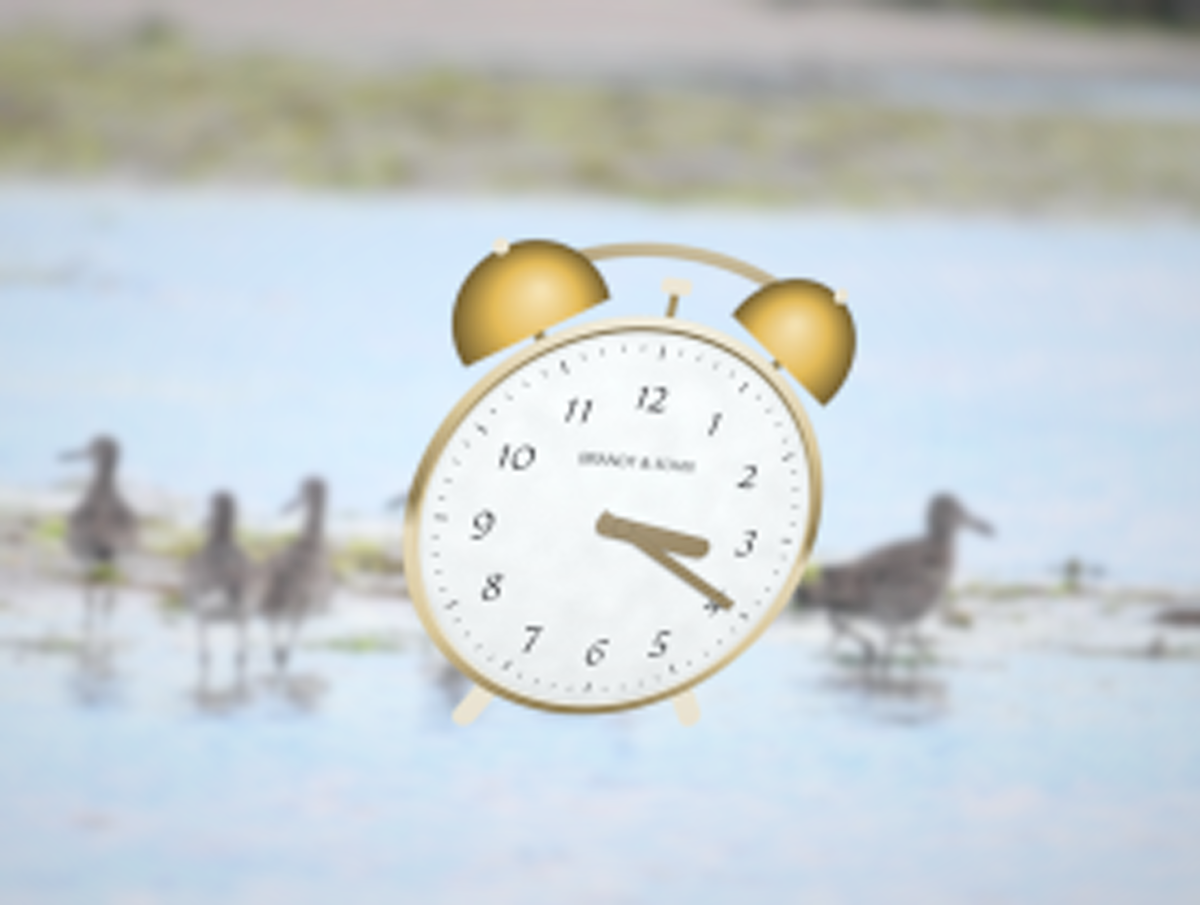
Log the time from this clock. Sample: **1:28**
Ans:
**3:20**
